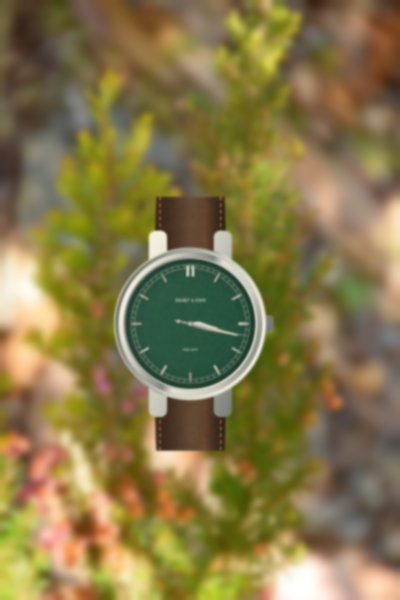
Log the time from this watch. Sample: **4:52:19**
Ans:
**3:17:17**
